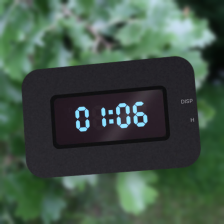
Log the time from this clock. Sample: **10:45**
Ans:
**1:06**
